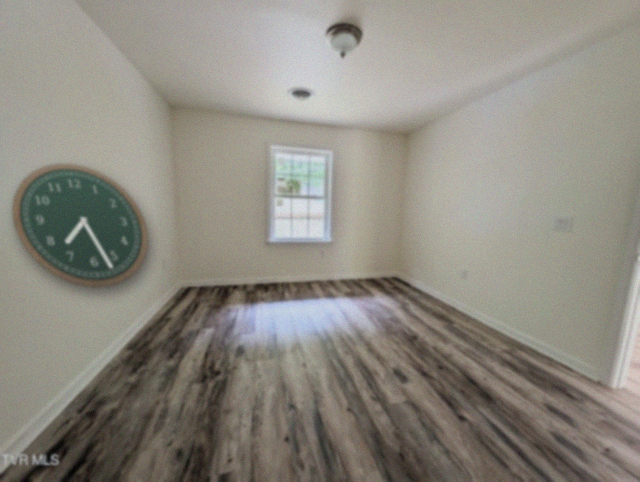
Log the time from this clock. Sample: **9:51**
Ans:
**7:27**
